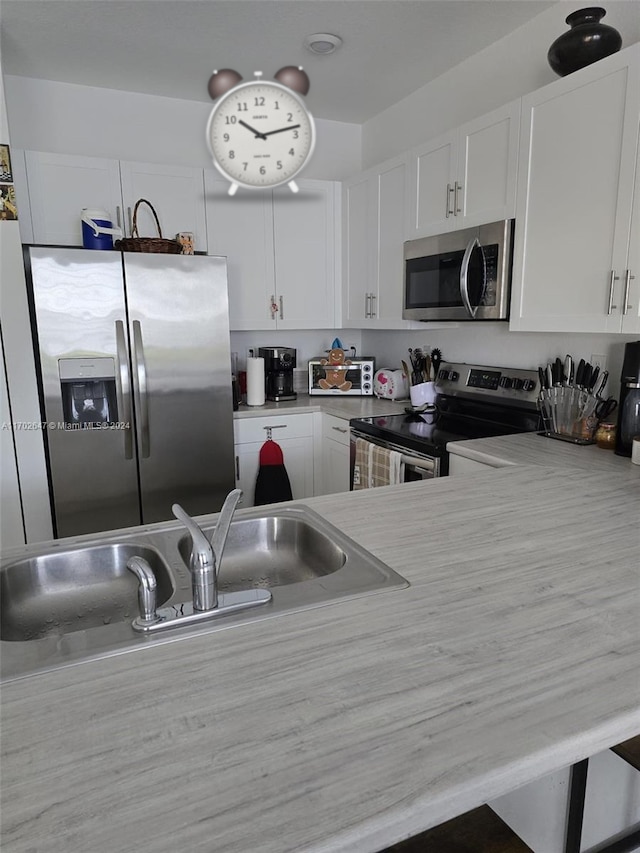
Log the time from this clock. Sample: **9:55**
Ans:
**10:13**
